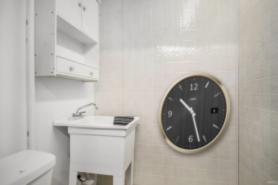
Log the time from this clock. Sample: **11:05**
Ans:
**10:27**
